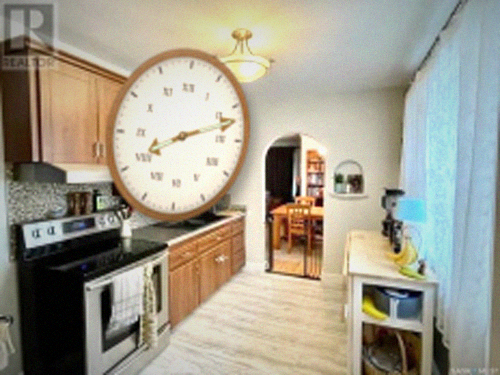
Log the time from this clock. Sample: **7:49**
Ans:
**8:12**
